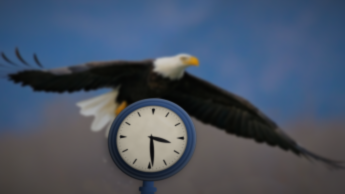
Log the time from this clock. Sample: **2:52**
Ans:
**3:29**
